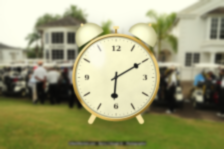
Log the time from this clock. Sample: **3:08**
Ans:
**6:10**
